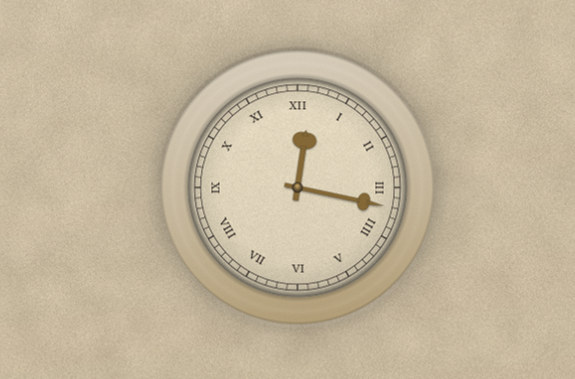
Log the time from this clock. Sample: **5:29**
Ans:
**12:17**
